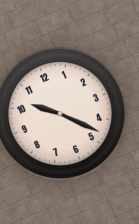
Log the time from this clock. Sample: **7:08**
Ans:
**10:23**
